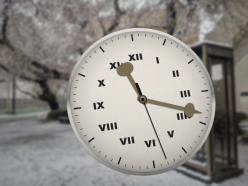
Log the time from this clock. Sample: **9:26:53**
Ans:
**11:18:28**
